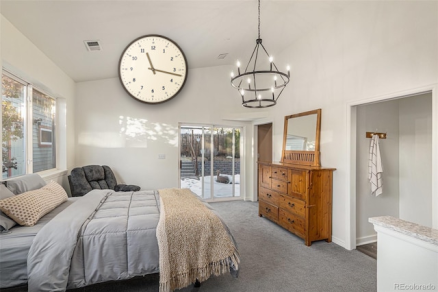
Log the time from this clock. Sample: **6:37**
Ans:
**11:17**
